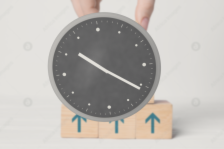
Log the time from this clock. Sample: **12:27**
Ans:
**10:21**
